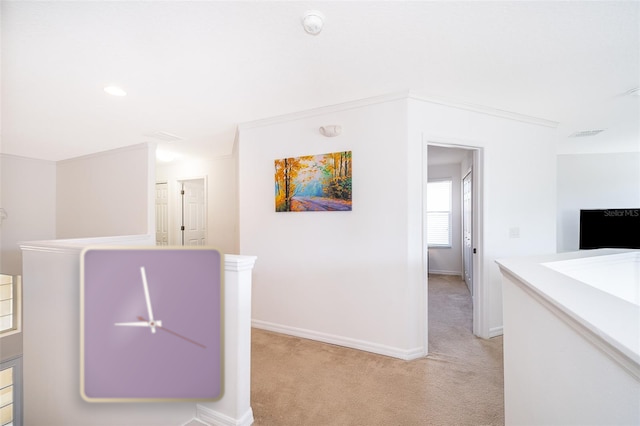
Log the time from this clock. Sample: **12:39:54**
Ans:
**8:58:19**
